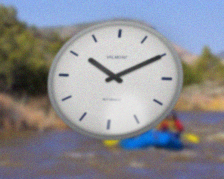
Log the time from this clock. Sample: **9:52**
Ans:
**10:10**
